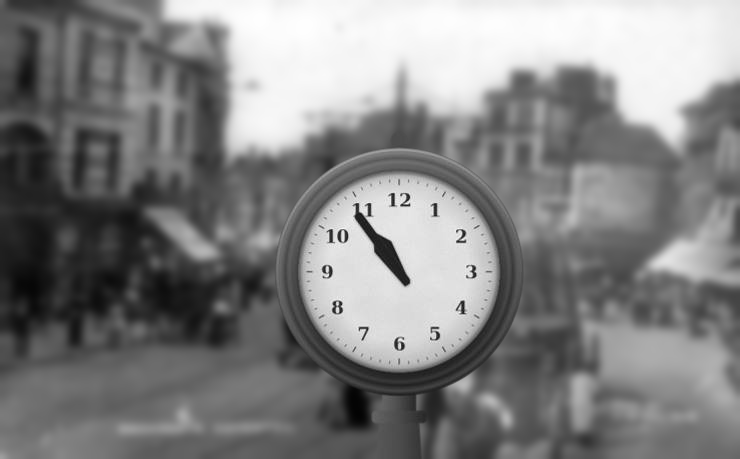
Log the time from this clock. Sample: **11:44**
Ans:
**10:54**
